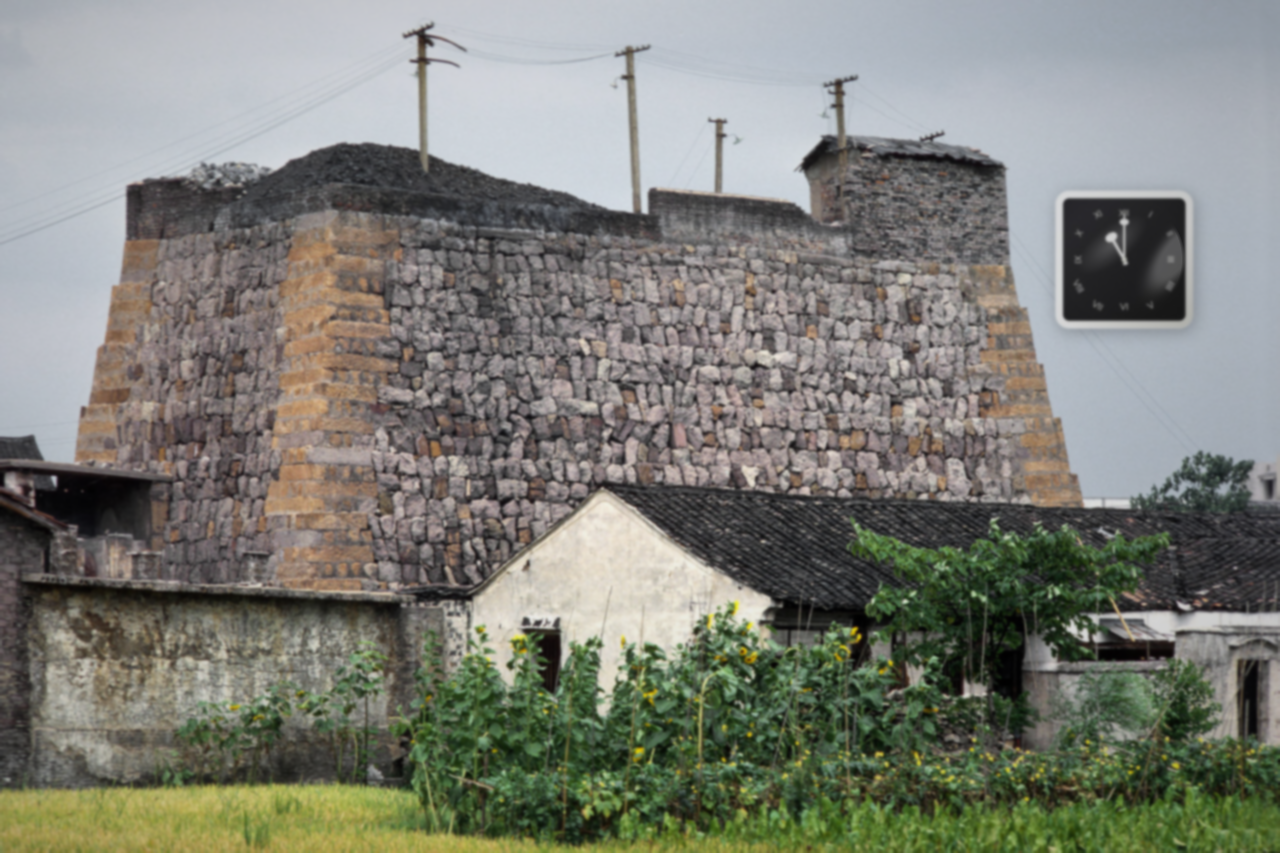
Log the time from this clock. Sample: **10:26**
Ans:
**11:00**
